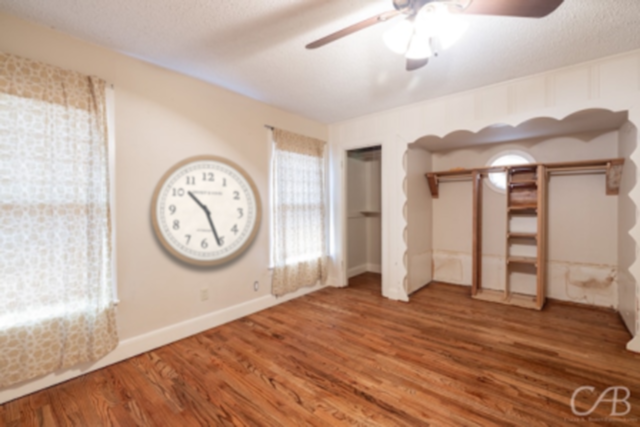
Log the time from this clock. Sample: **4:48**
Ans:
**10:26**
